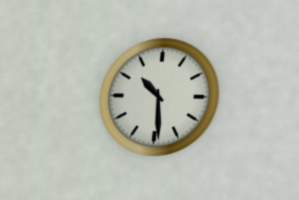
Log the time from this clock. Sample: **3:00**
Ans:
**10:29**
